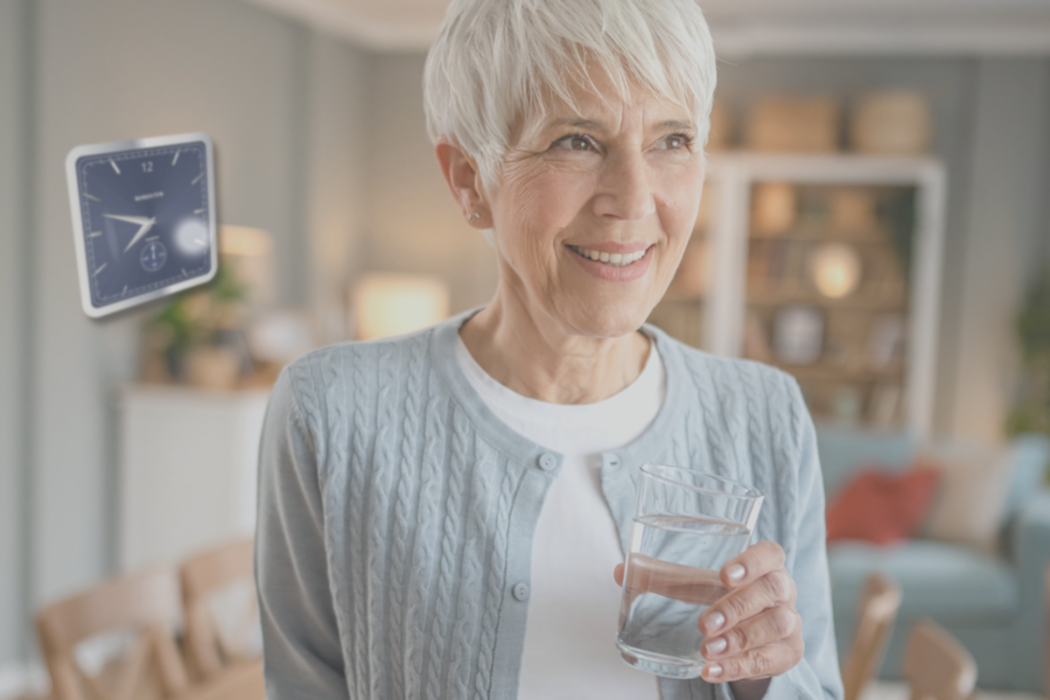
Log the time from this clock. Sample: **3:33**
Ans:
**7:48**
